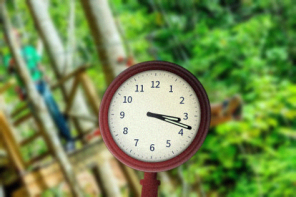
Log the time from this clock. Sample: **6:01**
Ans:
**3:18**
